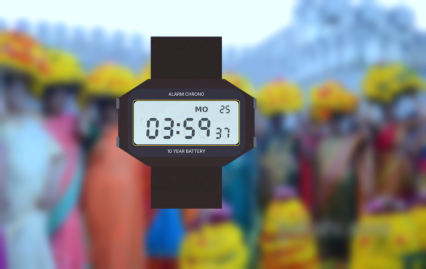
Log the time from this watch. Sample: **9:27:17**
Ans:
**3:59:37**
